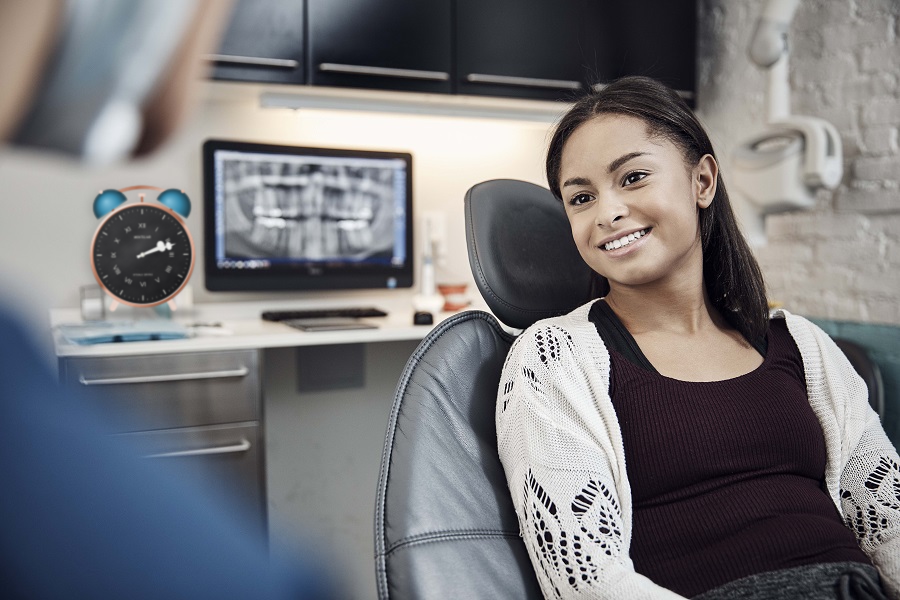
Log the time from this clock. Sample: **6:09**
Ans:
**2:12**
